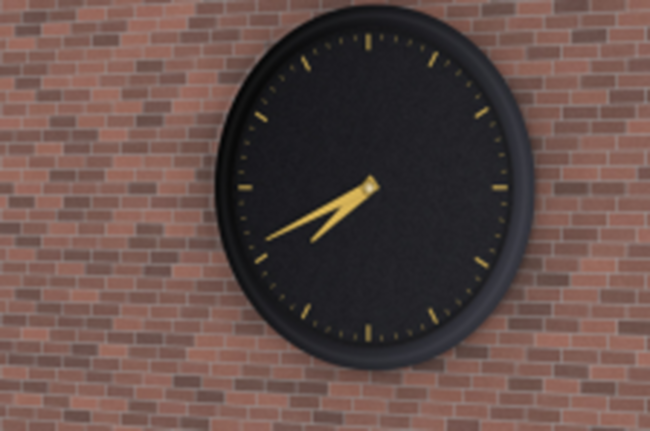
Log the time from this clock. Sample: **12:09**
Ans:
**7:41**
